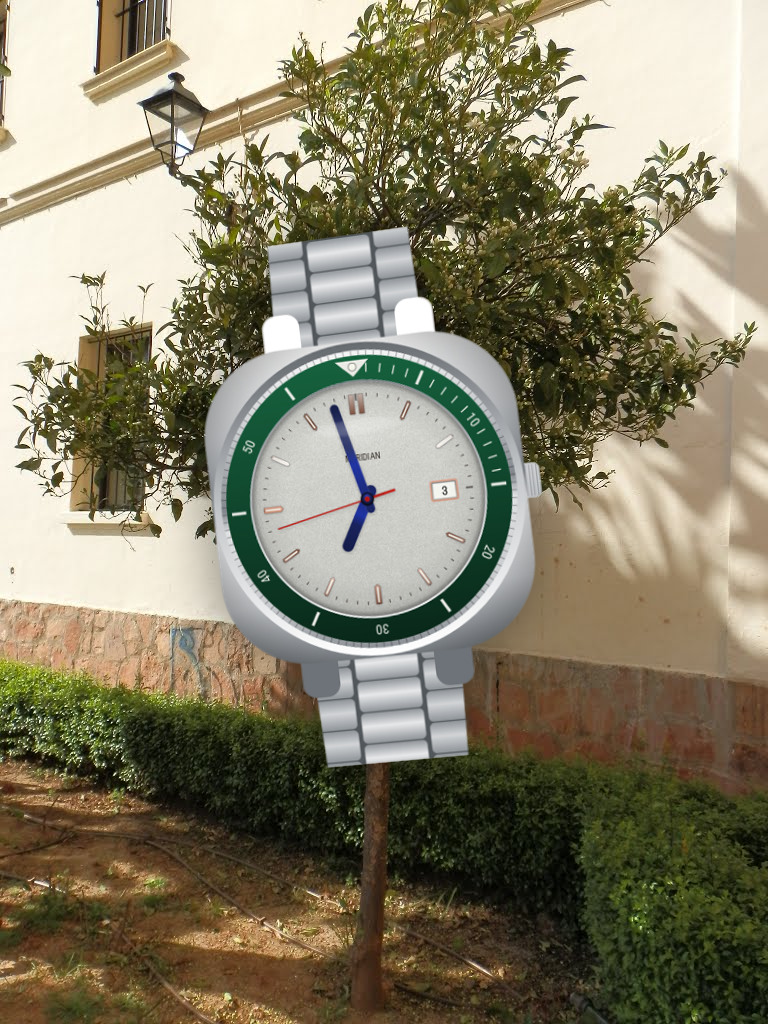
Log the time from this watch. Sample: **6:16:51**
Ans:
**6:57:43**
